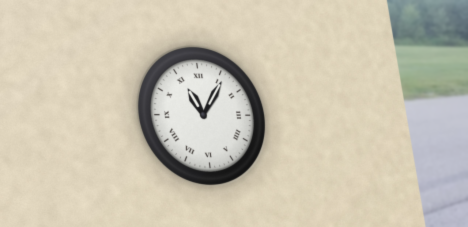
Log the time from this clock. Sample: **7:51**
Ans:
**11:06**
